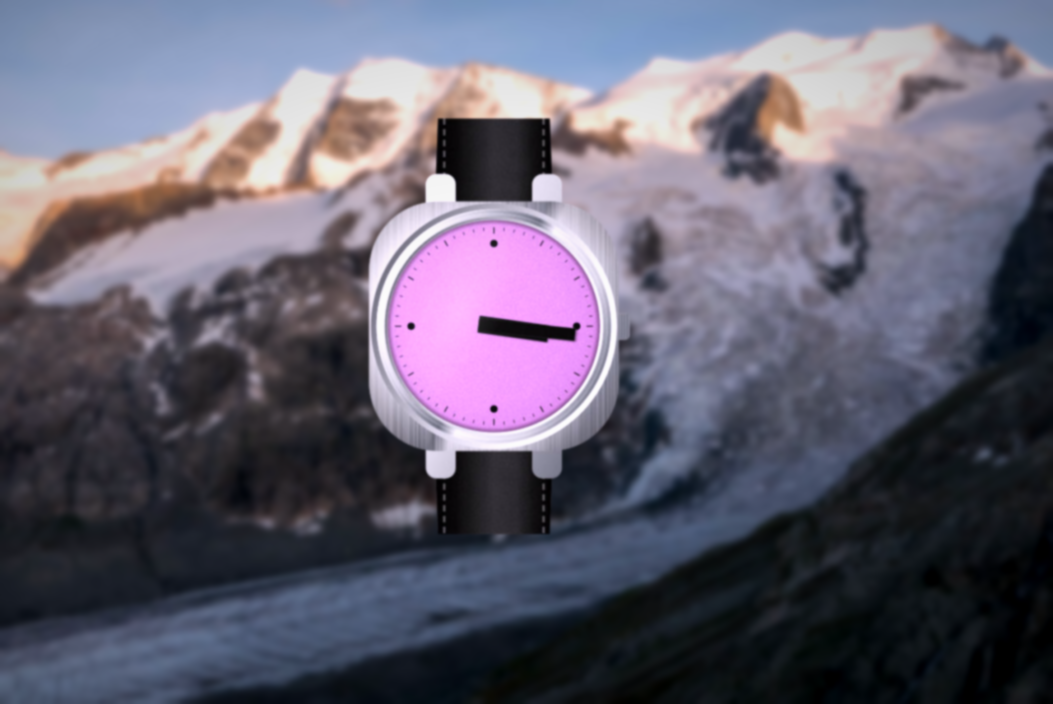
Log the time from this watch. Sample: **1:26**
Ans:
**3:16**
